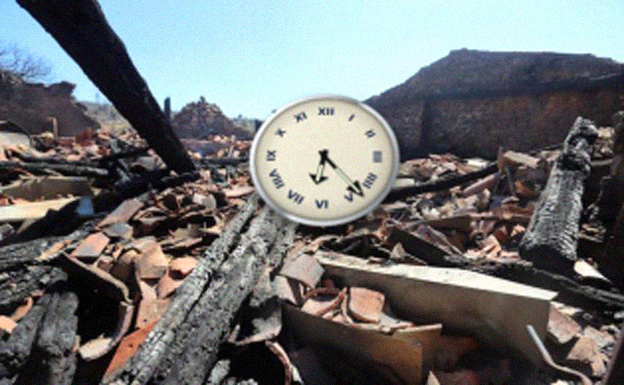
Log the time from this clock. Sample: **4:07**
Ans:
**6:23**
